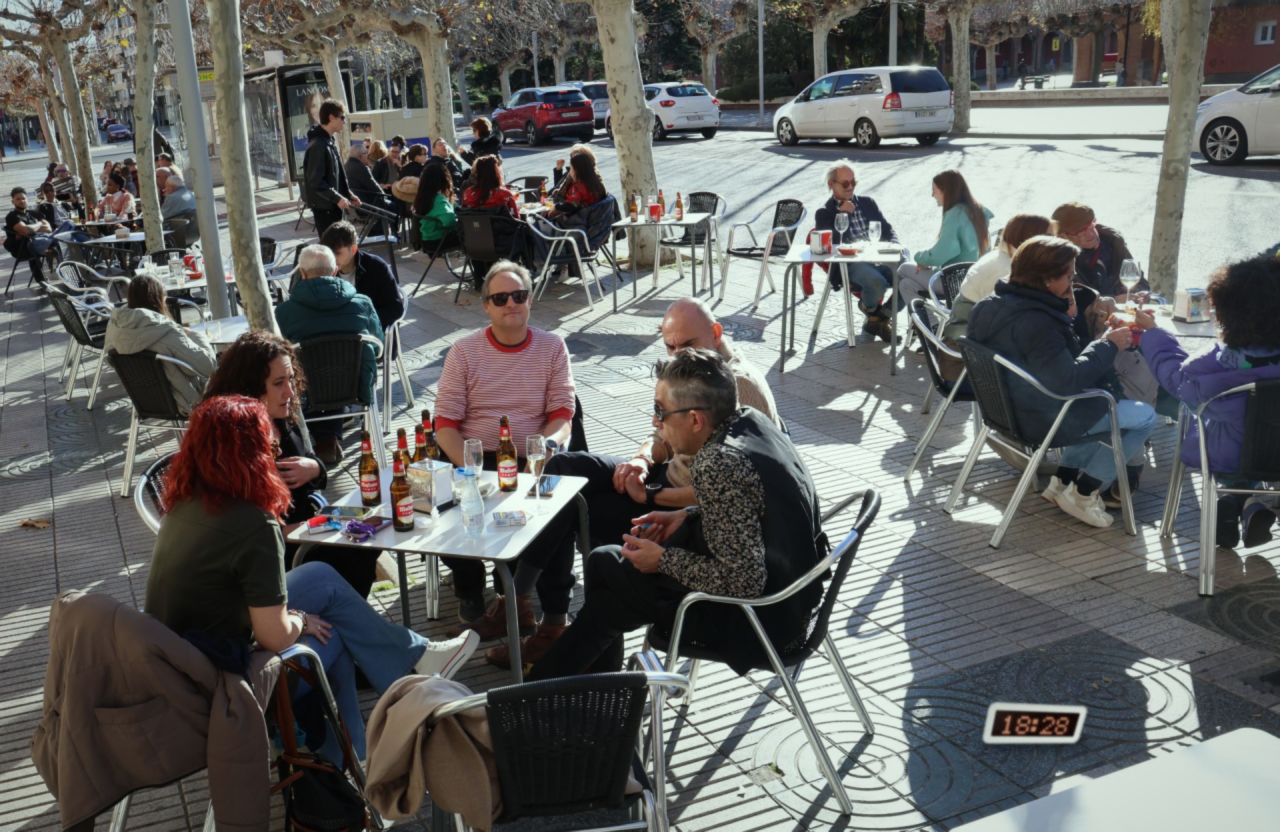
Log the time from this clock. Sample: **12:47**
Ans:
**18:28**
